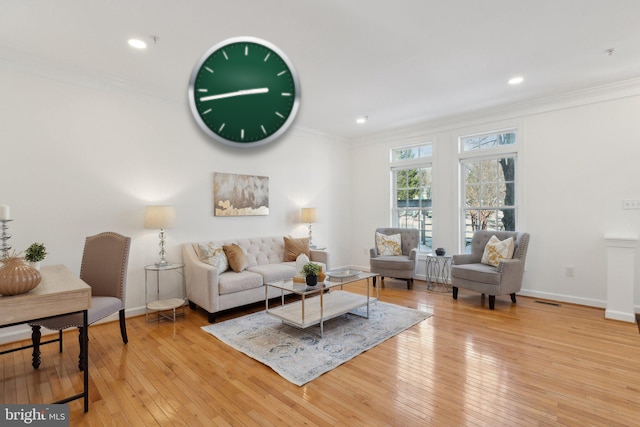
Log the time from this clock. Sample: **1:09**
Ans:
**2:43**
